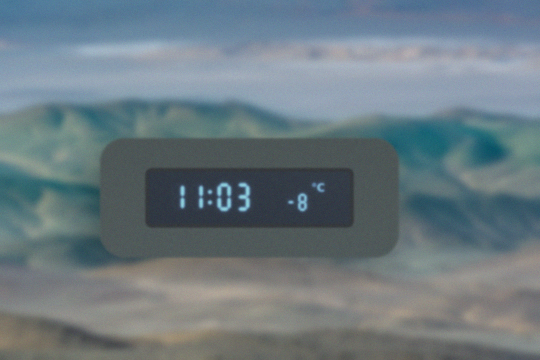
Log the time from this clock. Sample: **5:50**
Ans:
**11:03**
